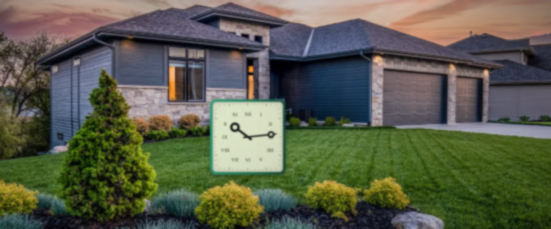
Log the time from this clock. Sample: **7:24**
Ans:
**10:14**
